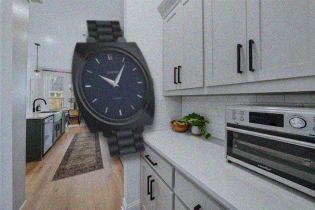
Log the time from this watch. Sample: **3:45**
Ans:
**10:06**
